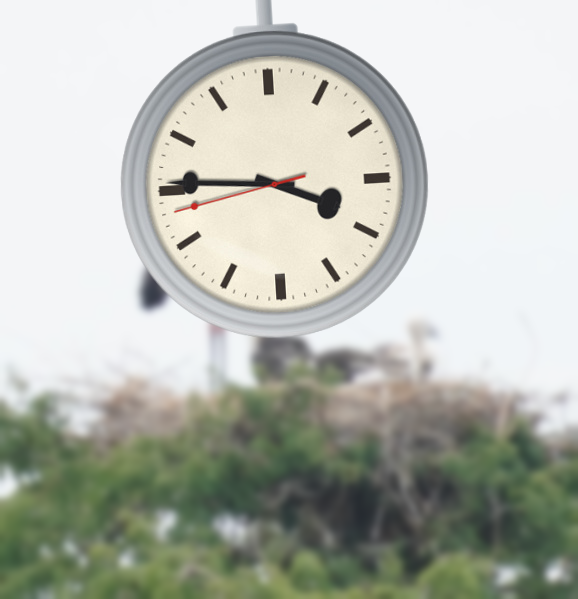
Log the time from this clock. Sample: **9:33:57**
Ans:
**3:45:43**
